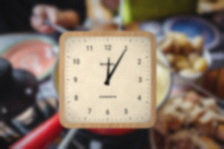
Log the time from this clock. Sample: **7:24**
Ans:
**12:05**
